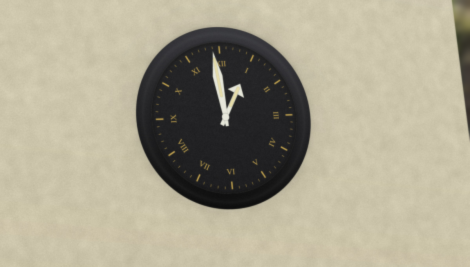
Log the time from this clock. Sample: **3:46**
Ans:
**12:59**
